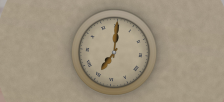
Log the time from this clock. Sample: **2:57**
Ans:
**7:00**
